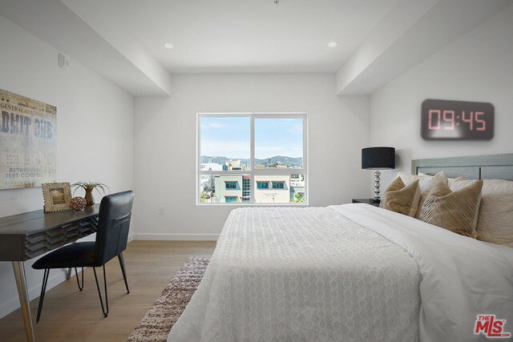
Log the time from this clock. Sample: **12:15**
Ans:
**9:45**
